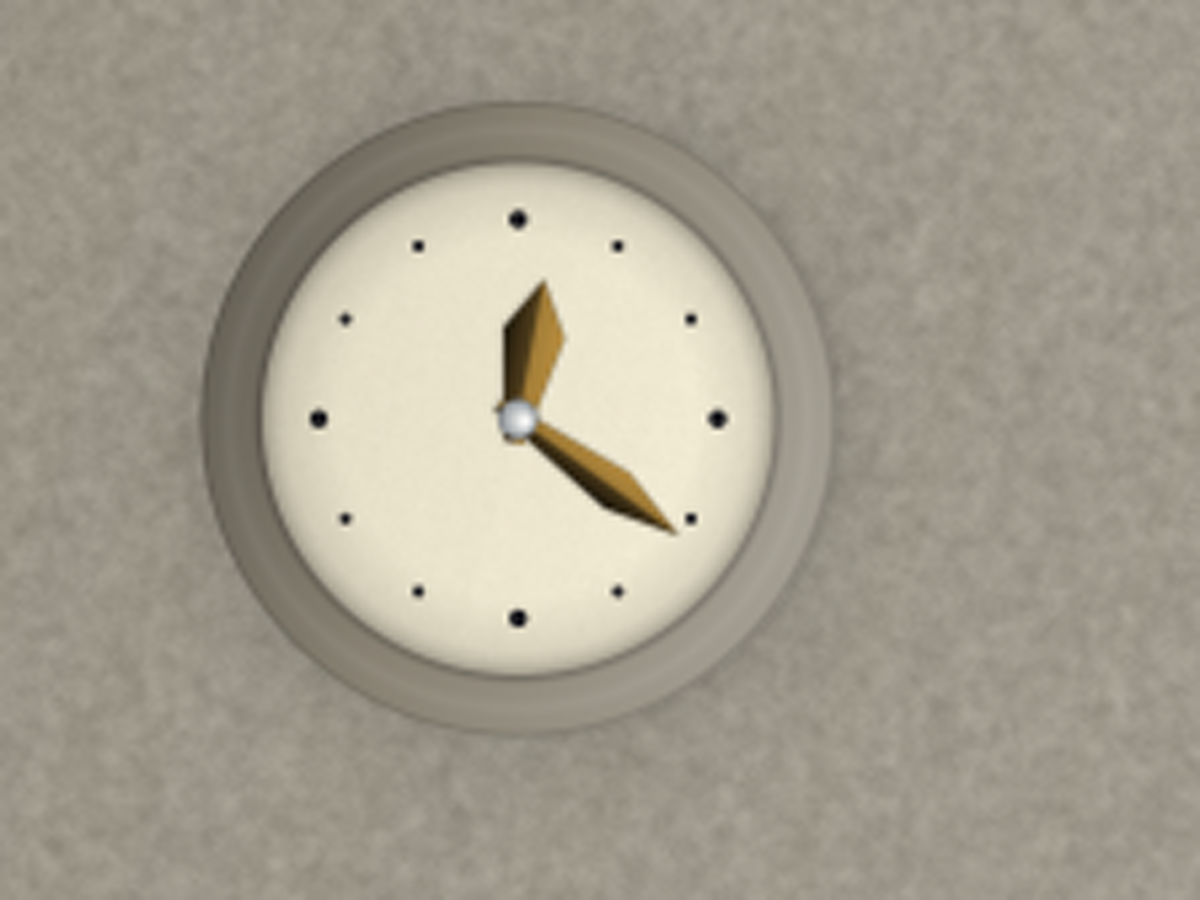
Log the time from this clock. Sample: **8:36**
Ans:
**12:21**
